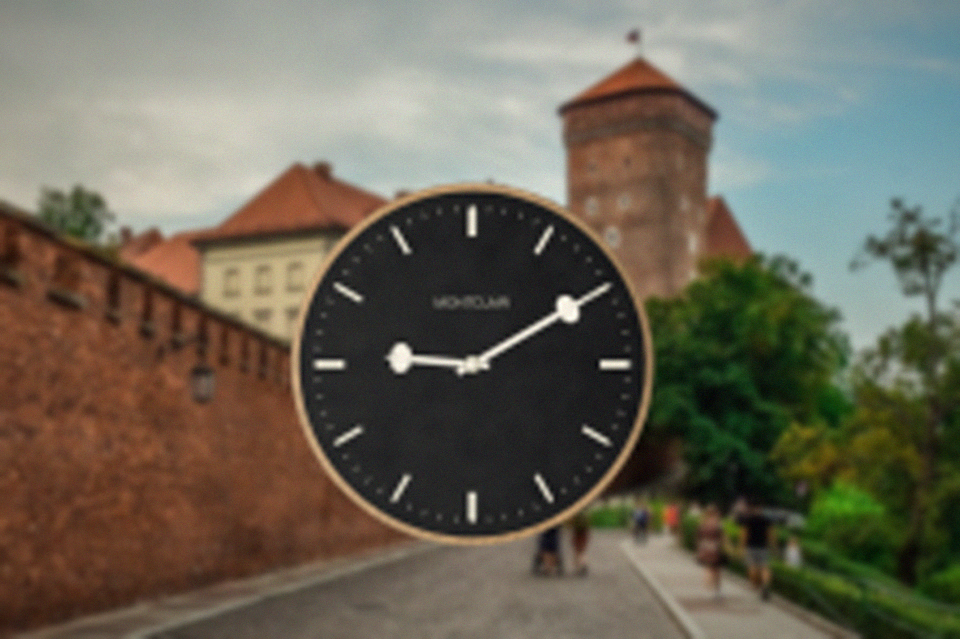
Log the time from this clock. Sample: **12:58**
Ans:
**9:10**
